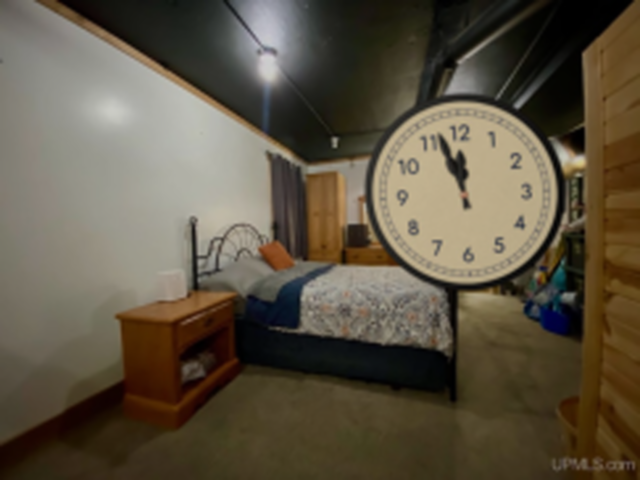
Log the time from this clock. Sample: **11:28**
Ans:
**11:57**
